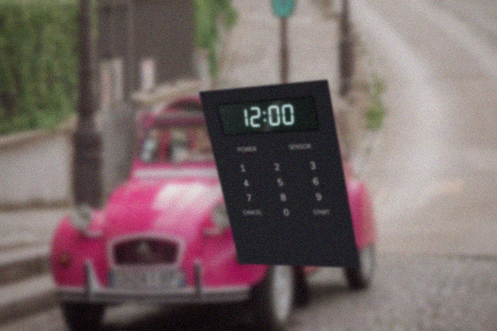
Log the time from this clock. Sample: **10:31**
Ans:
**12:00**
